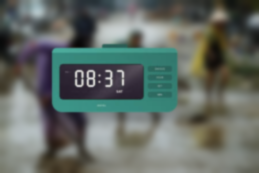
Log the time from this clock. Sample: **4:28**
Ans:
**8:37**
